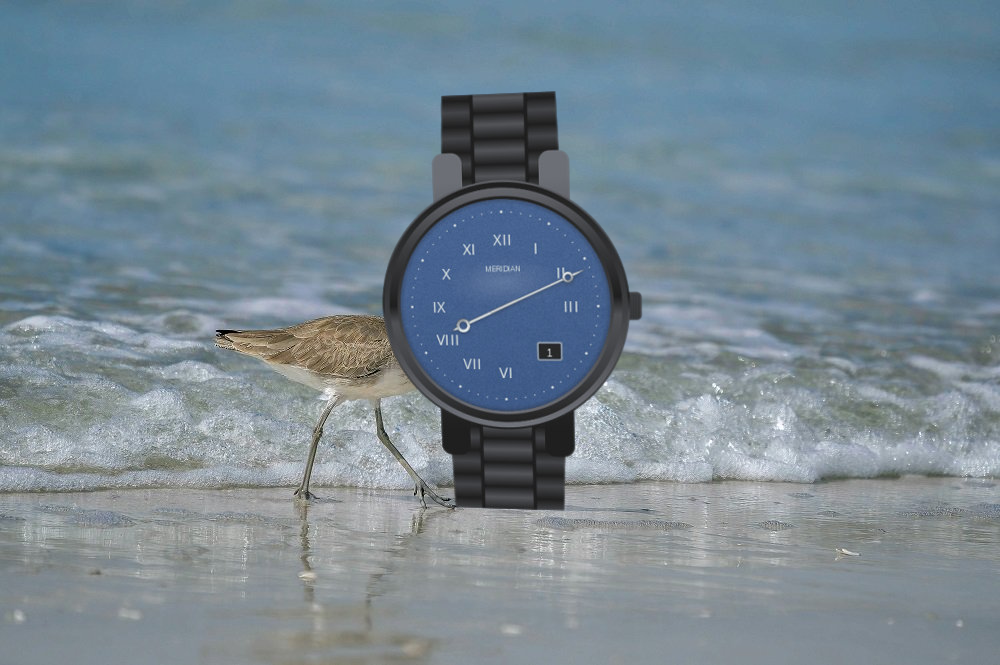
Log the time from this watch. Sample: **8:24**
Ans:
**8:11**
